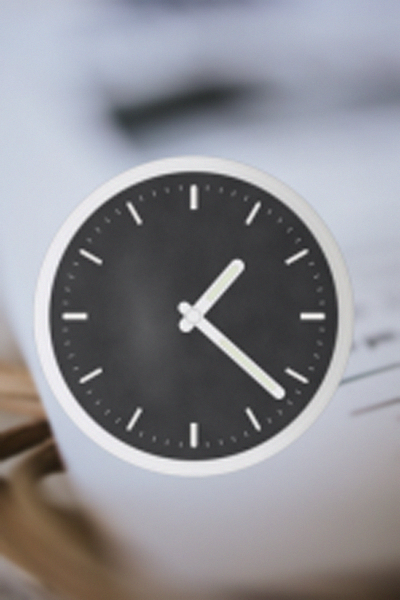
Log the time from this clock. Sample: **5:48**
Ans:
**1:22**
